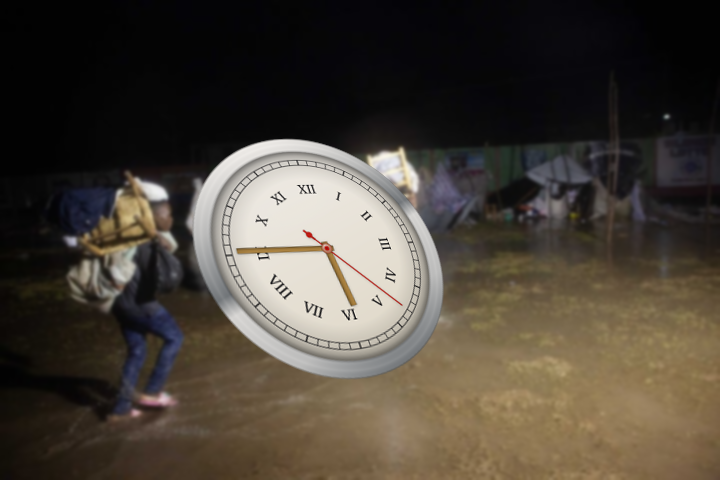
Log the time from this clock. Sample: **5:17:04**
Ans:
**5:45:23**
